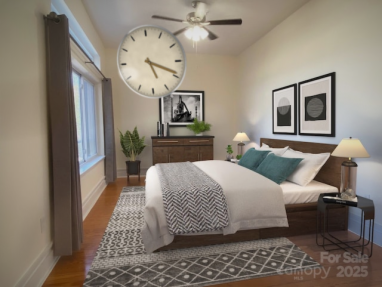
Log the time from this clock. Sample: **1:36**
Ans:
**5:19**
